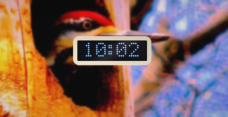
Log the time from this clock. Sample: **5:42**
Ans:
**10:02**
